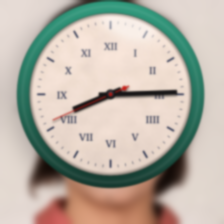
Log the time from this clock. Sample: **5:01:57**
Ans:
**8:14:41**
